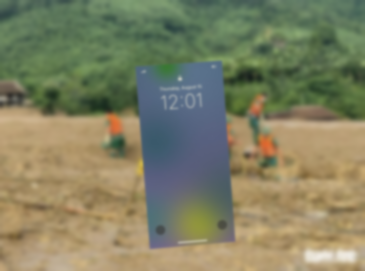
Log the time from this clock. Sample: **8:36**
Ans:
**12:01**
